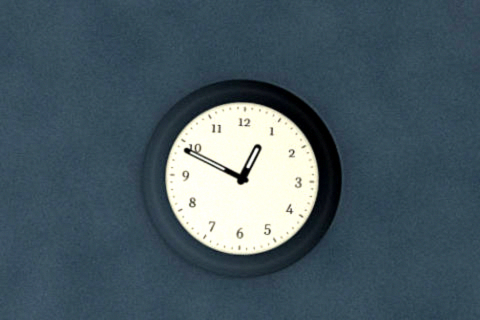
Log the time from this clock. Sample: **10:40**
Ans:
**12:49**
